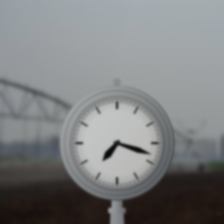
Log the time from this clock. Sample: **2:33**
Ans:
**7:18**
